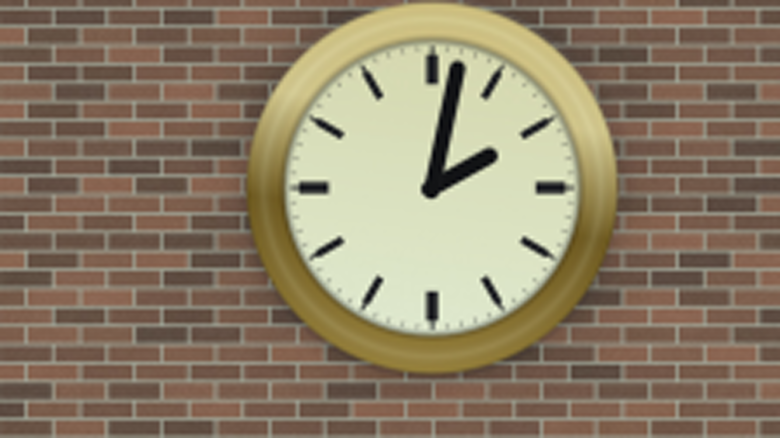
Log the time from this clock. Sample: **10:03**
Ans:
**2:02**
